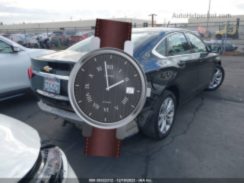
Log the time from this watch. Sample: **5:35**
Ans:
**1:58**
